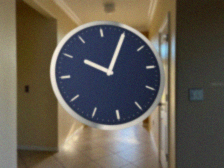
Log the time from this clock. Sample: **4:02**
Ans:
**10:05**
